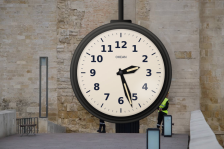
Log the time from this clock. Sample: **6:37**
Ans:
**2:27**
